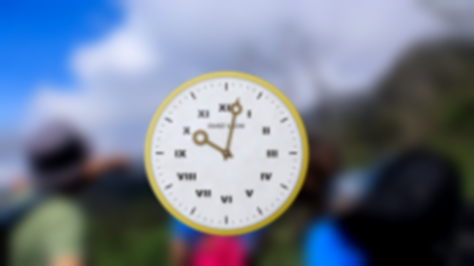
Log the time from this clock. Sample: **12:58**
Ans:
**10:02**
